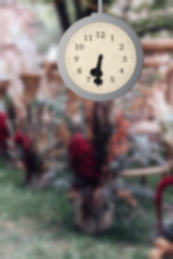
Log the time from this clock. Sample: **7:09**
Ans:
**6:31**
